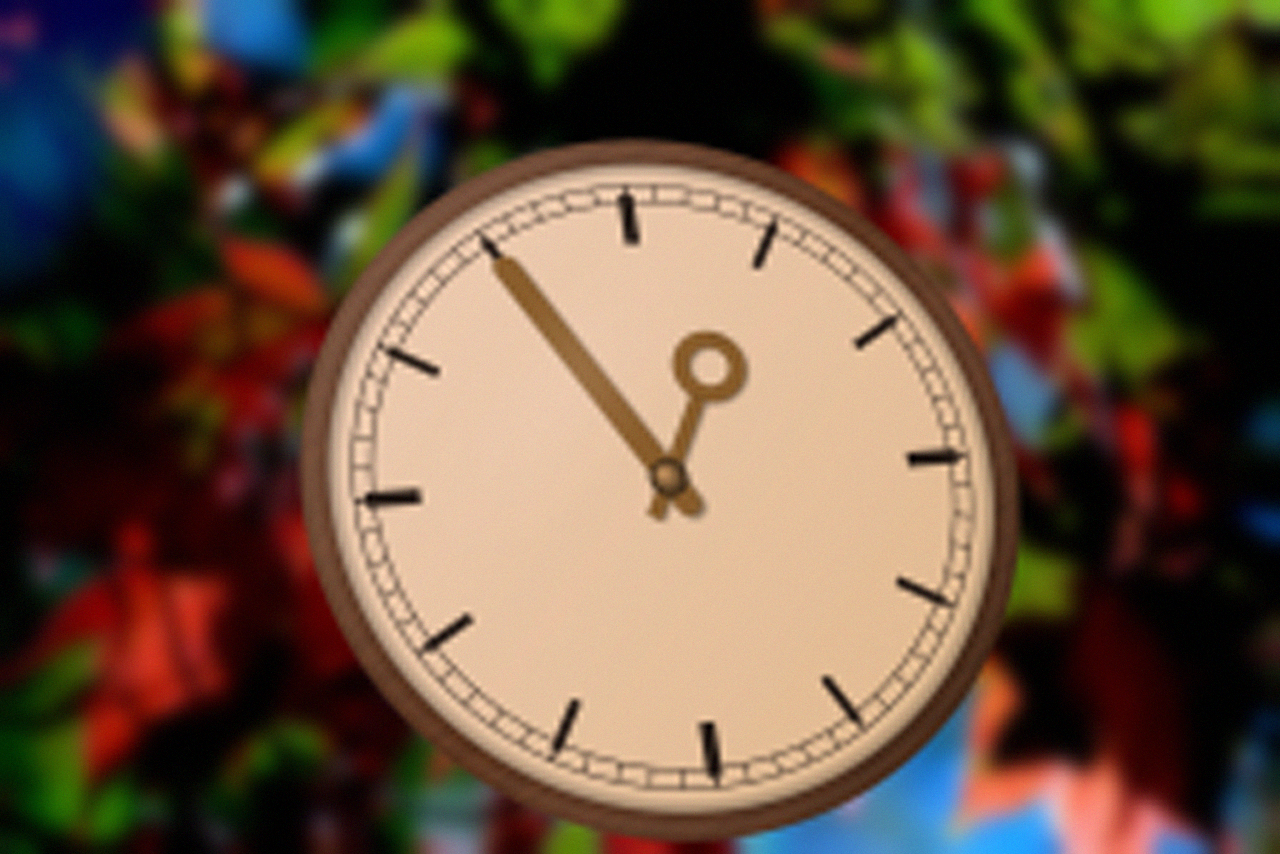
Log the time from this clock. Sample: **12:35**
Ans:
**12:55**
